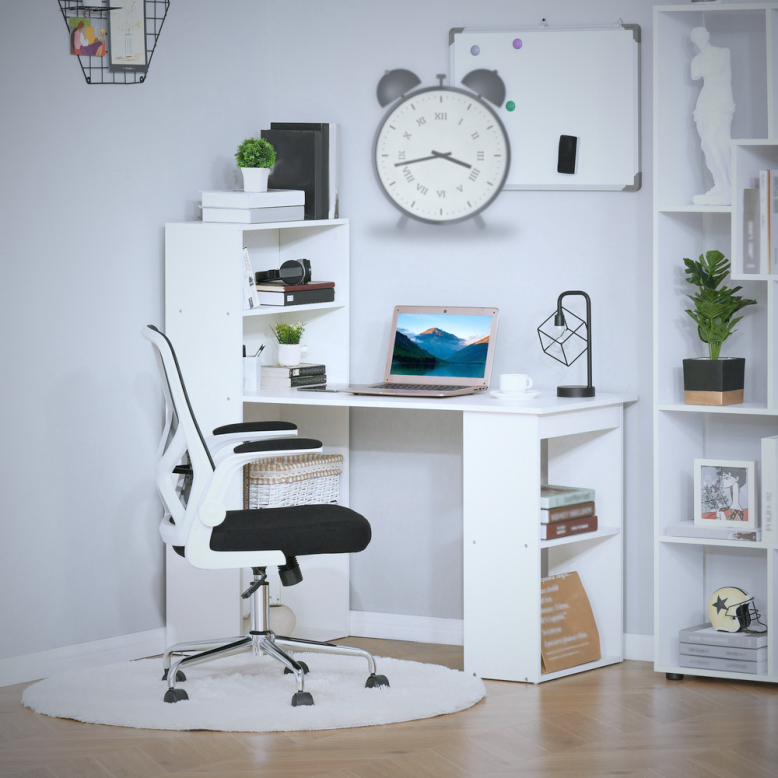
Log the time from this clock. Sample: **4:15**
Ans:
**3:43**
